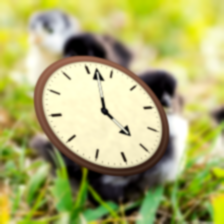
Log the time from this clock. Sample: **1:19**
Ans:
**5:02**
